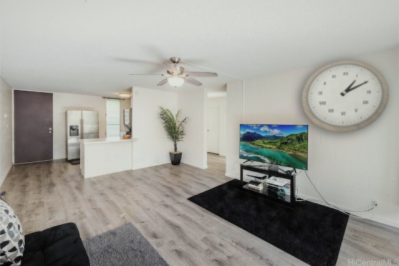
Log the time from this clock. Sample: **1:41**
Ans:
**1:10**
